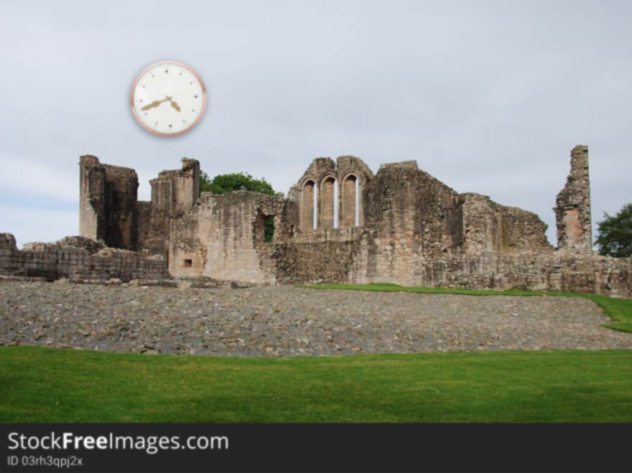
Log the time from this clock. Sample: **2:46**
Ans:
**4:42**
